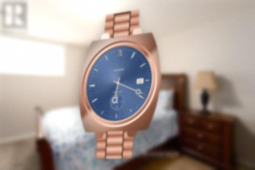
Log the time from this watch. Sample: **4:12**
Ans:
**6:19**
